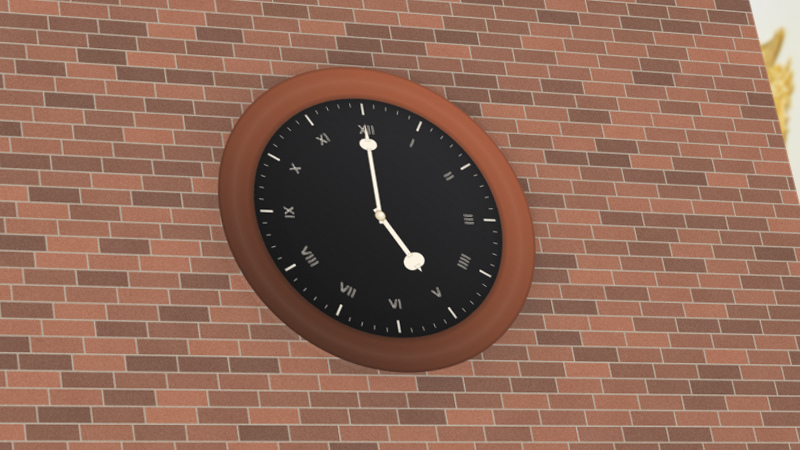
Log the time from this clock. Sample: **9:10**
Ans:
**5:00**
